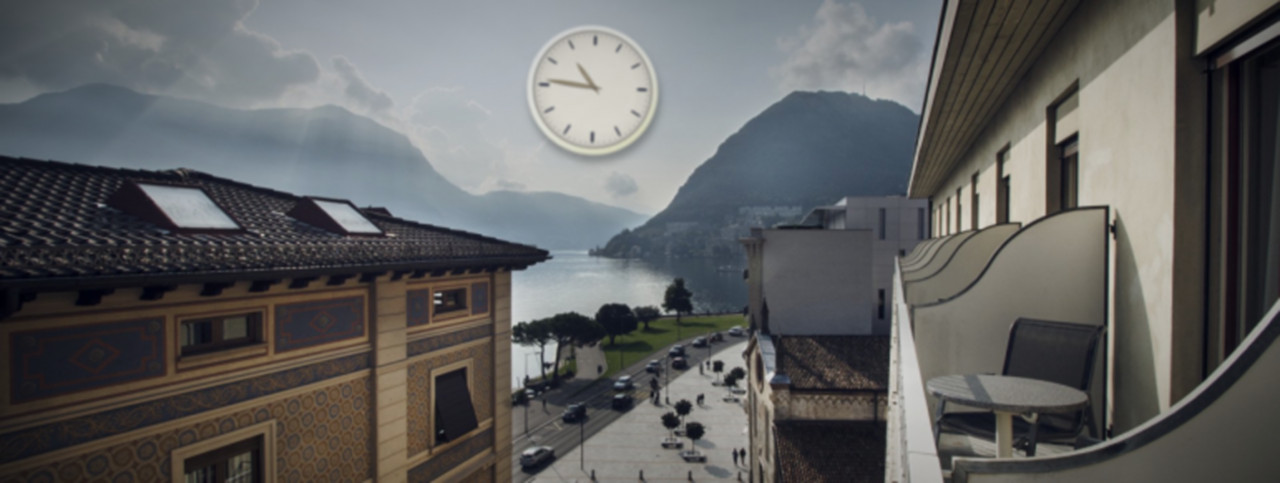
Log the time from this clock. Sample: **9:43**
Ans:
**10:46**
